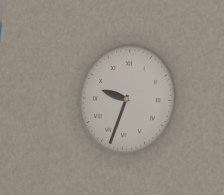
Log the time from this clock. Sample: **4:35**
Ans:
**9:33**
